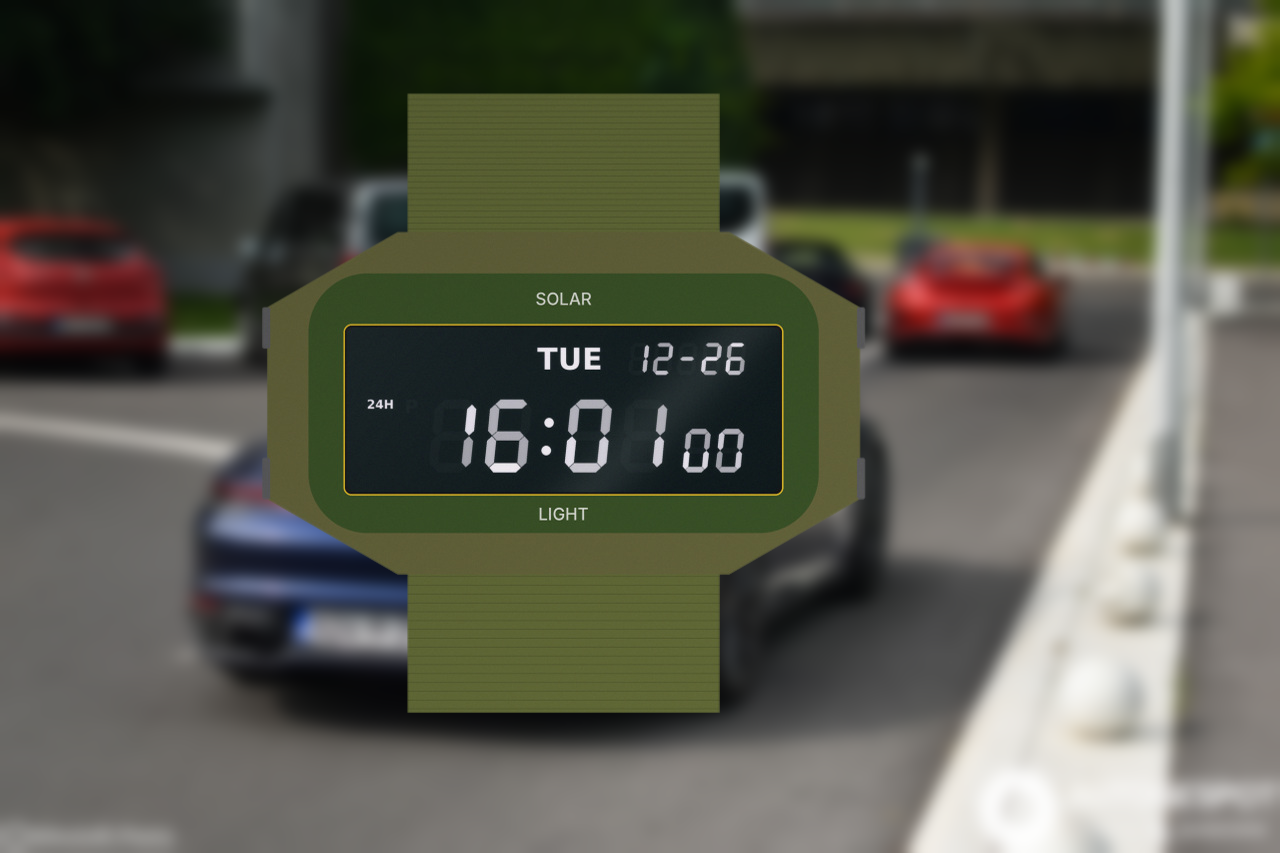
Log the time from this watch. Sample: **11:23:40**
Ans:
**16:01:00**
